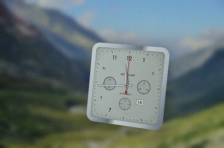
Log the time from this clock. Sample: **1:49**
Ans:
**11:44**
